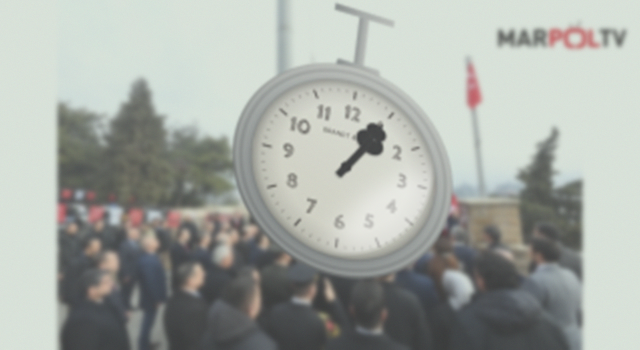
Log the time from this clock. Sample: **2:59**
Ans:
**1:05**
